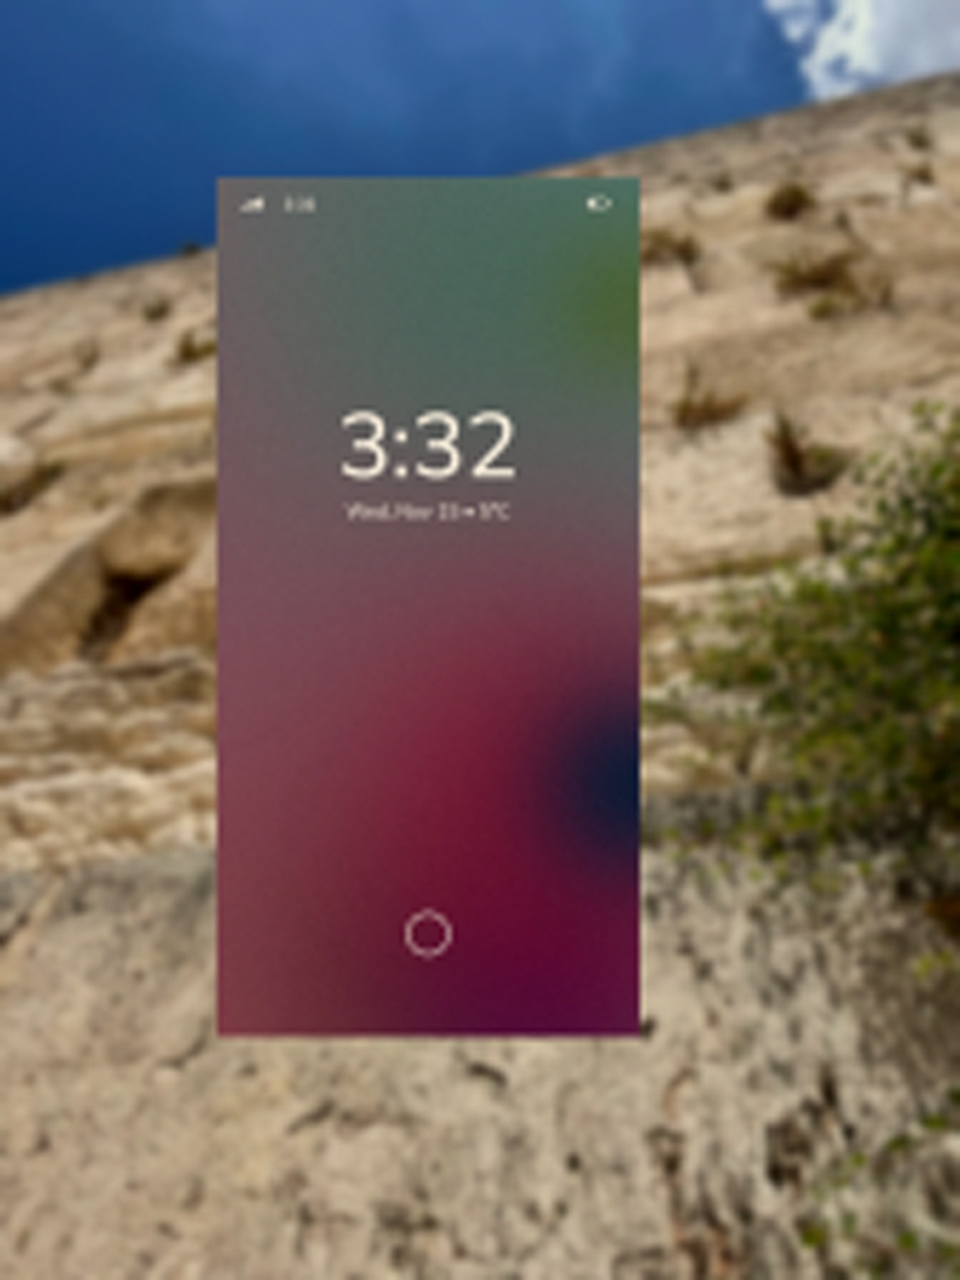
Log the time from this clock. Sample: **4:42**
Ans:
**3:32**
